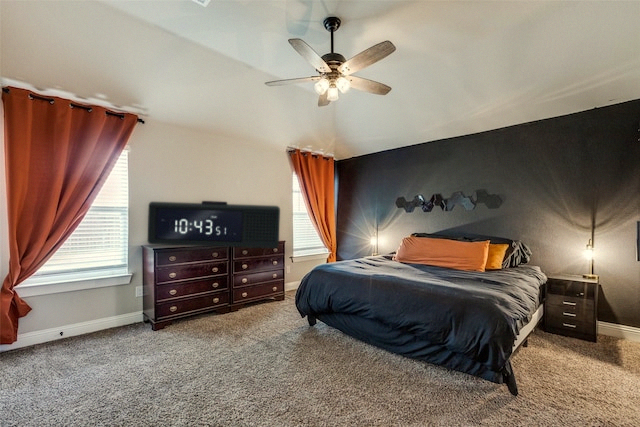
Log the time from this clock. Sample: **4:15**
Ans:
**10:43**
